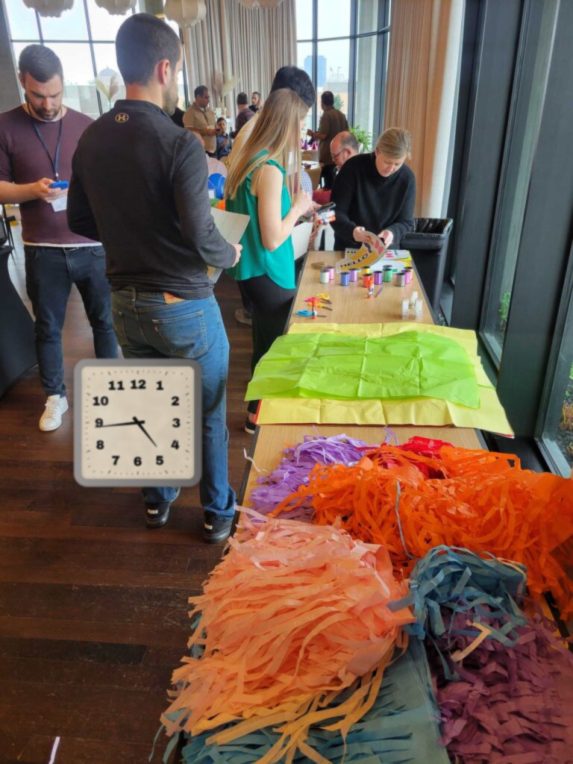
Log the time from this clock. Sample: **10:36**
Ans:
**4:44**
